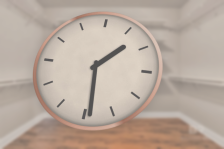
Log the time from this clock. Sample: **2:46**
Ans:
**1:29**
